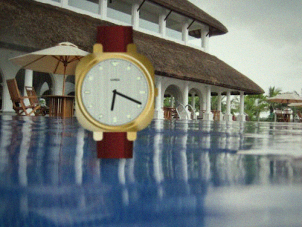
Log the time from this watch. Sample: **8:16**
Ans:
**6:19**
